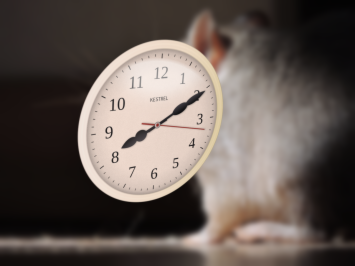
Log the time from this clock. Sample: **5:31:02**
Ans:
**8:10:17**
